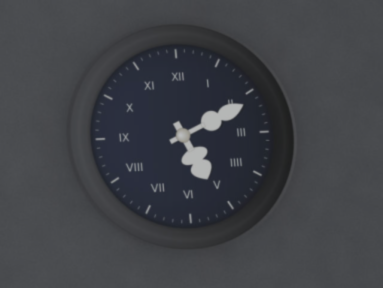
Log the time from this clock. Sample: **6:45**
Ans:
**5:11**
